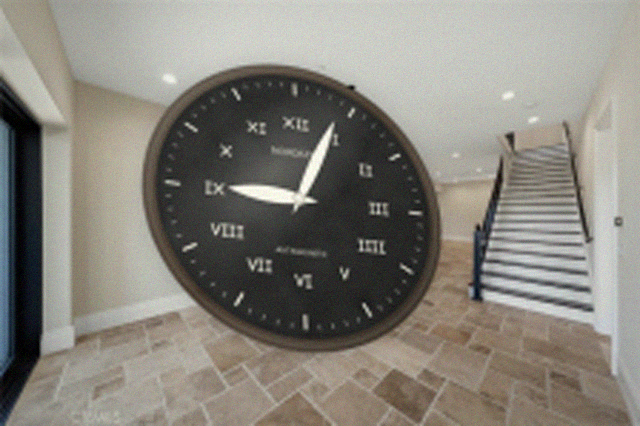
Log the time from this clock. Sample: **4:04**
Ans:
**9:04**
